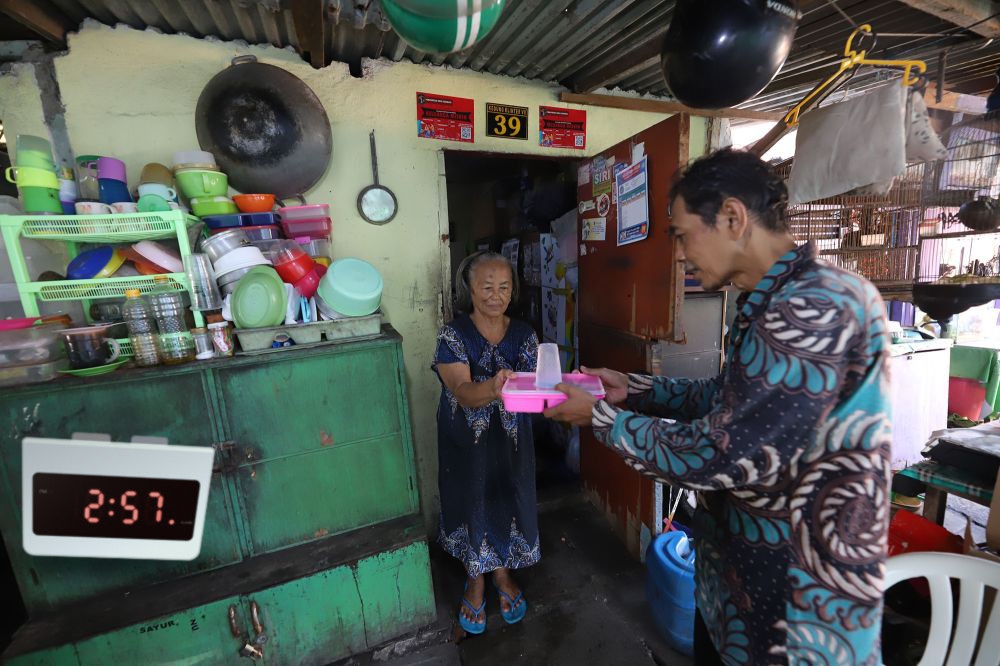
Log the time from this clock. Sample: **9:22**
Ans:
**2:57**
